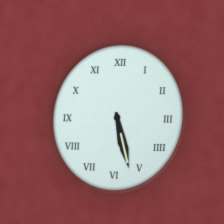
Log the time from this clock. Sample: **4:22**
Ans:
**5:27**
